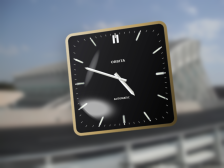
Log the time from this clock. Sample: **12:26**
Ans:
**4:49**
